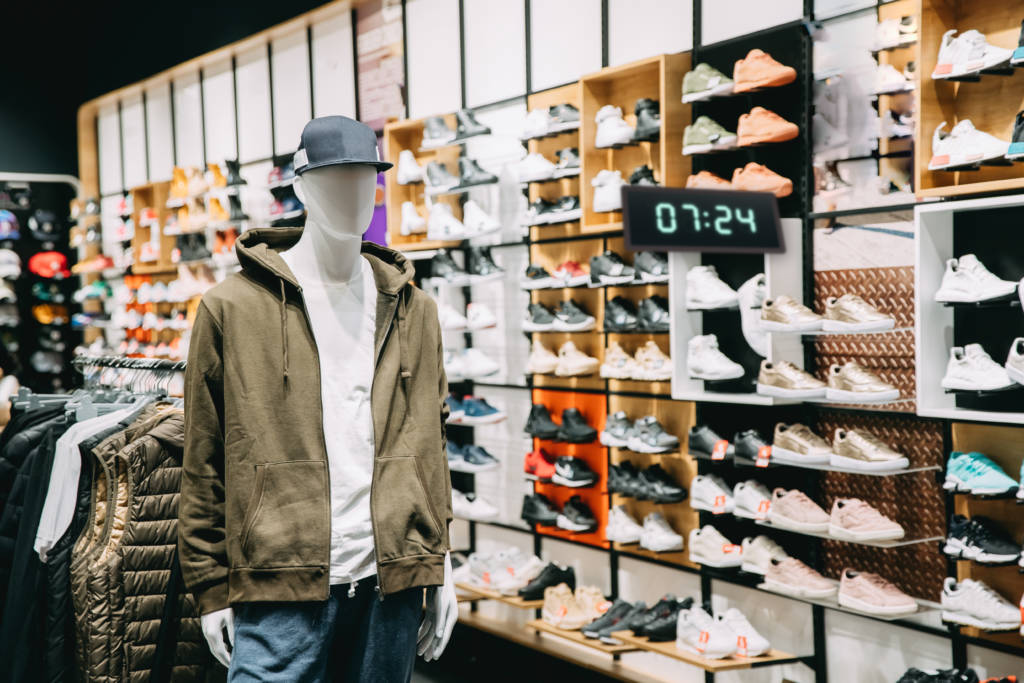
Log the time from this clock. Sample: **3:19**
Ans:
**7:24**
